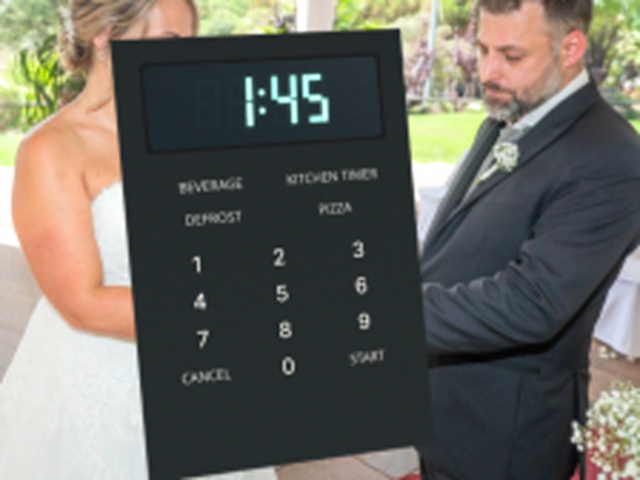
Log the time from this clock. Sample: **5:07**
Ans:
**1:45**
